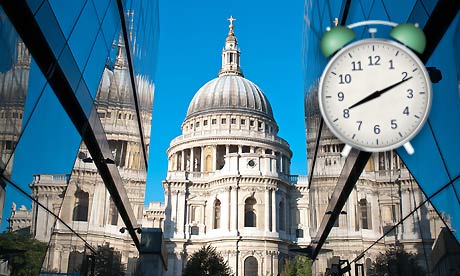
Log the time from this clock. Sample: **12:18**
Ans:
**8:11**
